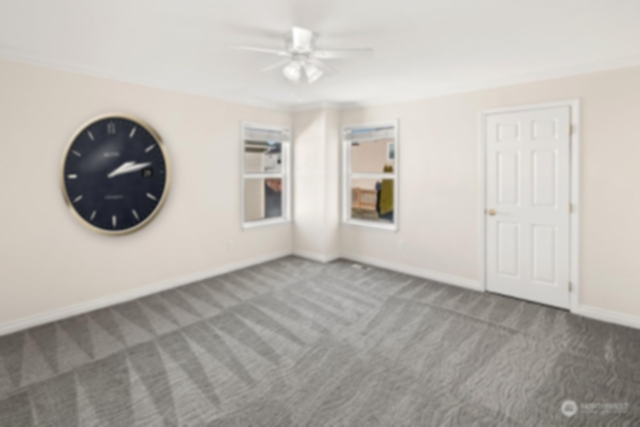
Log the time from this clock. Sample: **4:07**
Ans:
**2:13**
